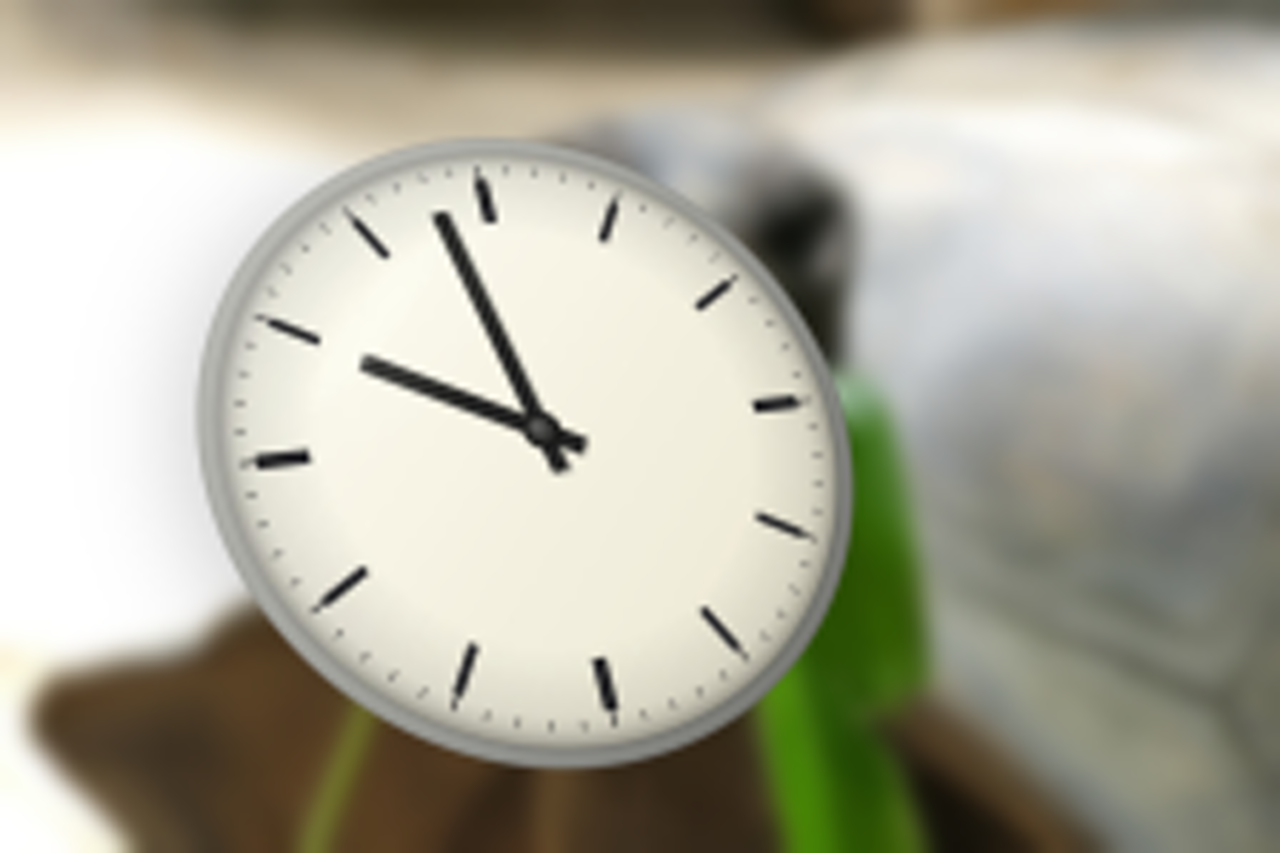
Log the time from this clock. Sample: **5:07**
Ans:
**9:58**
